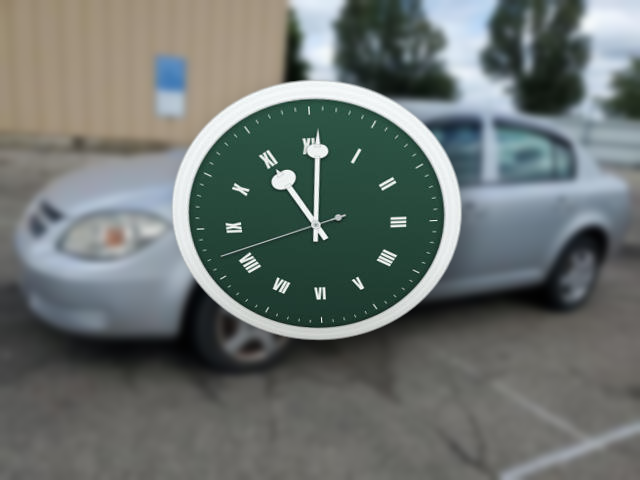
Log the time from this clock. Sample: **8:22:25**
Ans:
**11:00:42**
